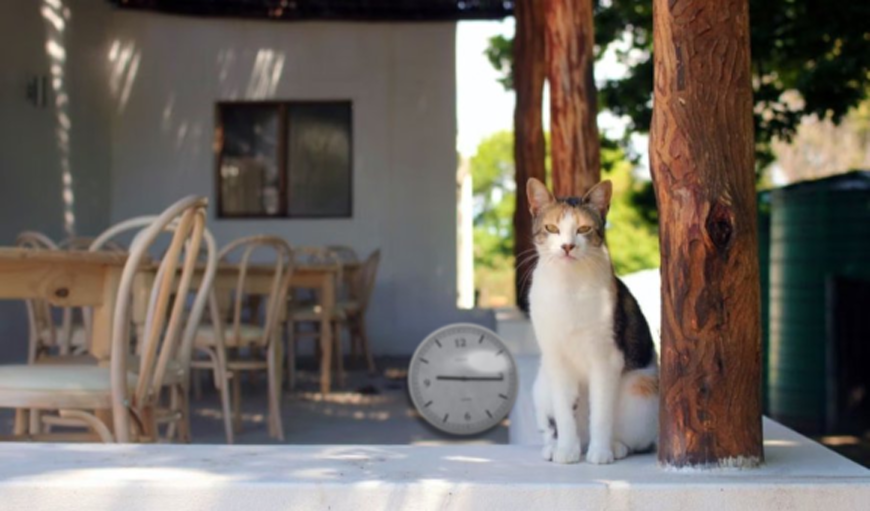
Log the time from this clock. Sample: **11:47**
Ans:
**9:16**
